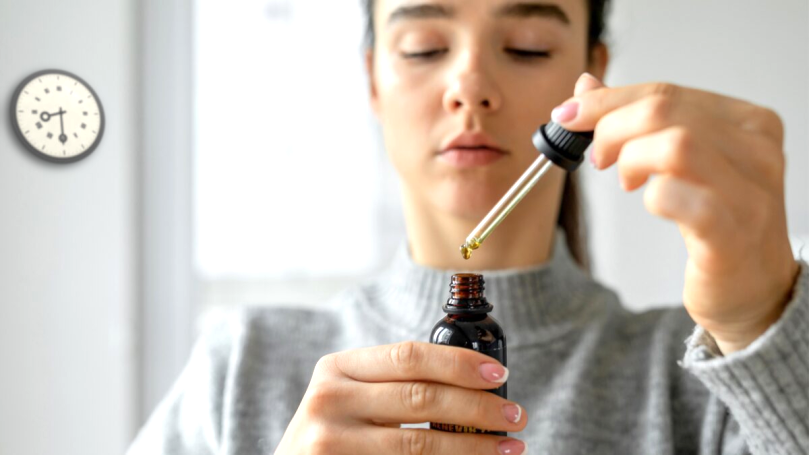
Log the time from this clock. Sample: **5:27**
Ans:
**8:30**
